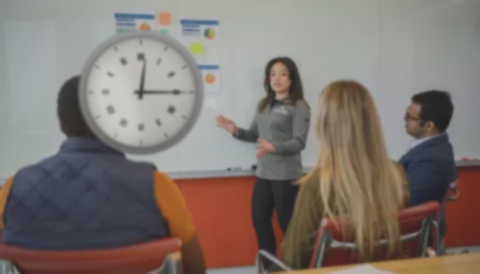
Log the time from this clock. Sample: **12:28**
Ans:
**12:15**
